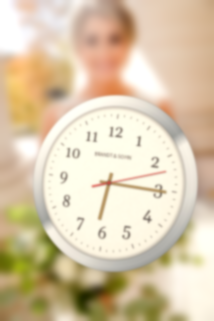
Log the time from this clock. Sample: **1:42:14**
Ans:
**6:15:12**
